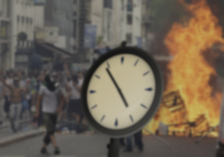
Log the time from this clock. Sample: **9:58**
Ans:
**4:54**
